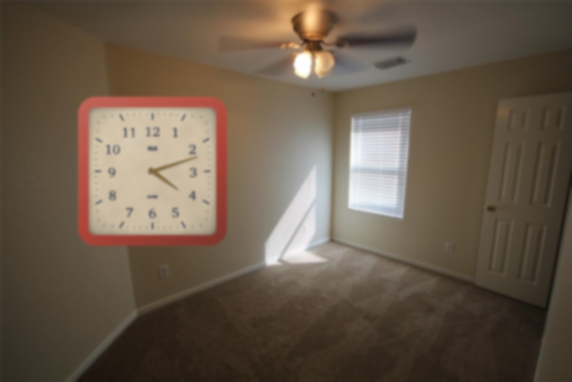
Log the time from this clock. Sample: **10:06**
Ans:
**4:12**
